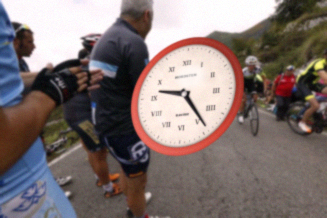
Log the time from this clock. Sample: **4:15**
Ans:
**9:24**
